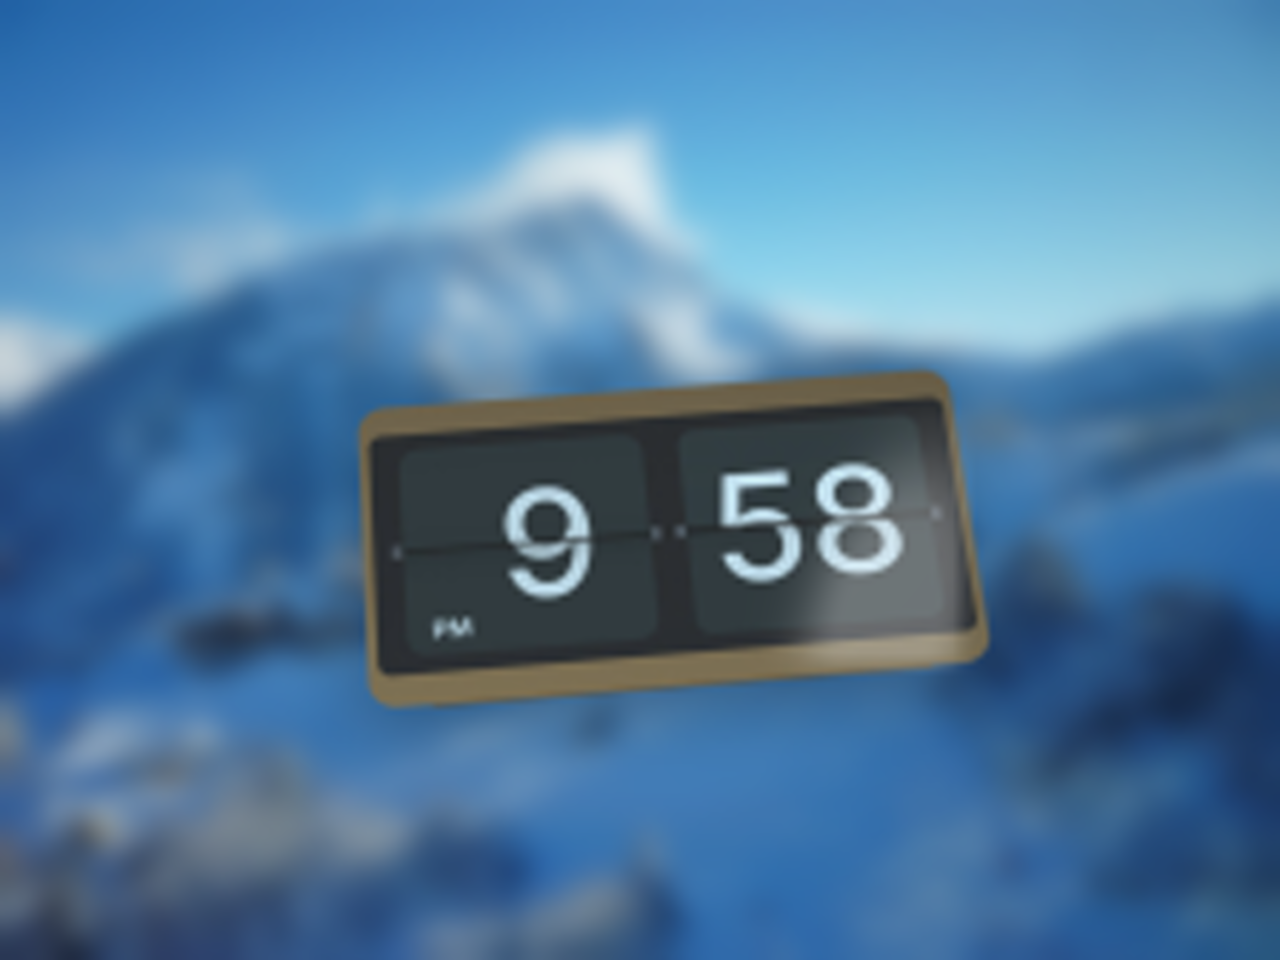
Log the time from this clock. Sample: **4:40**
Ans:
**9:58**
